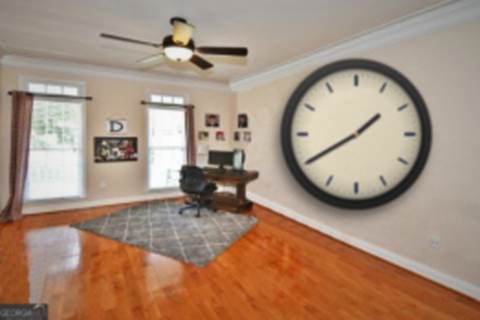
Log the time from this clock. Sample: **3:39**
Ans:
**1:40**
